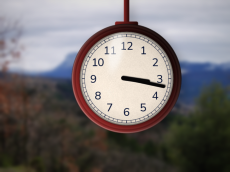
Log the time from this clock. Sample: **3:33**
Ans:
**3:17**
